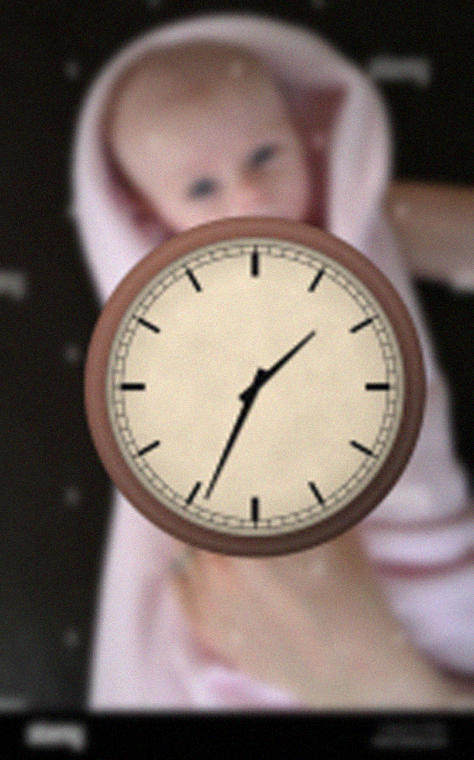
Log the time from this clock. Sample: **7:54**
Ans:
**1:34**
